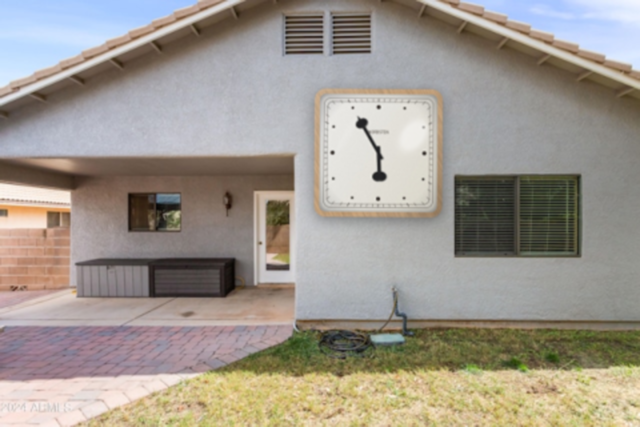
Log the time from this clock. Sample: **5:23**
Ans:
**5:55**
